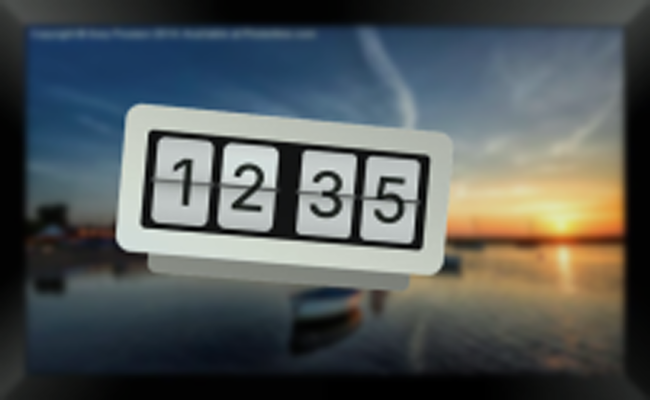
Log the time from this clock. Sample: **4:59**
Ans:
**12:35**
